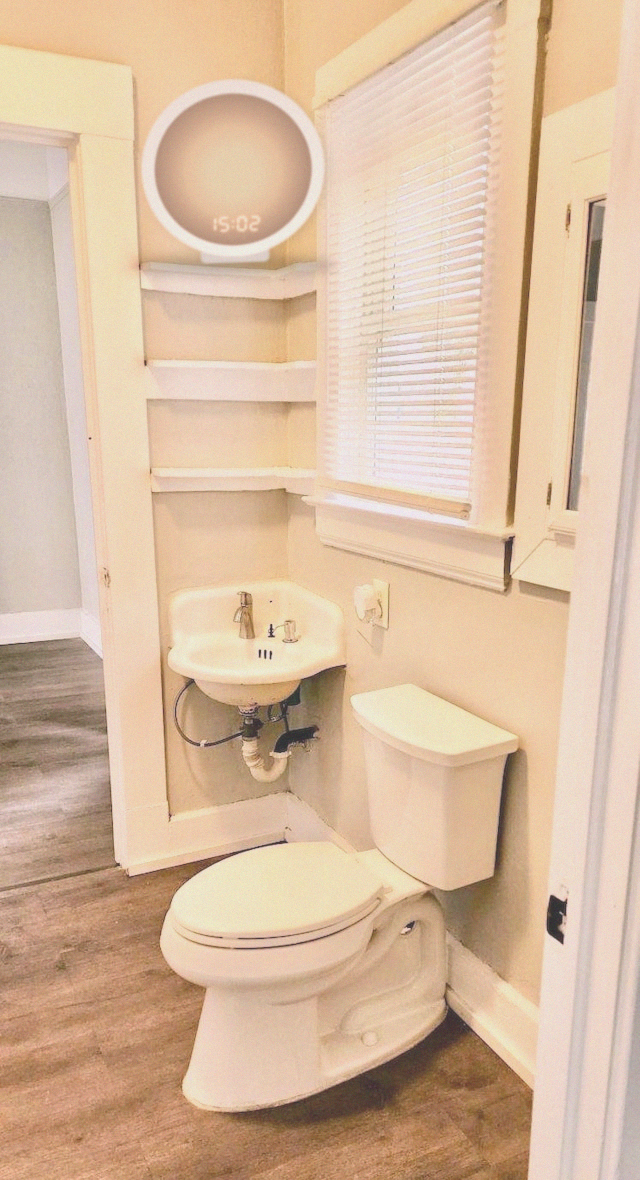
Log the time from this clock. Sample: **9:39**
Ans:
**15:02**
